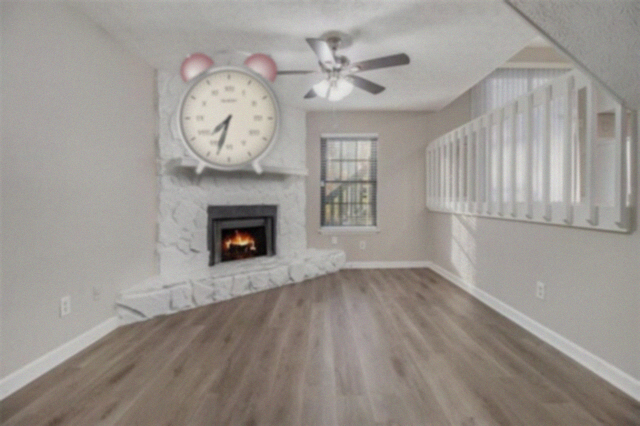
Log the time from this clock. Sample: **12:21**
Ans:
**7:33**
